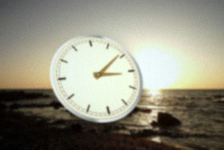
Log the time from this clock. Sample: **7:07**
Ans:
**3:09**
